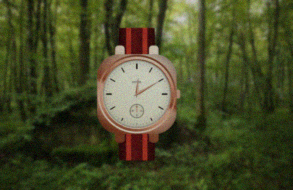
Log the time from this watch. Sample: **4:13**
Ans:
**12:10**
